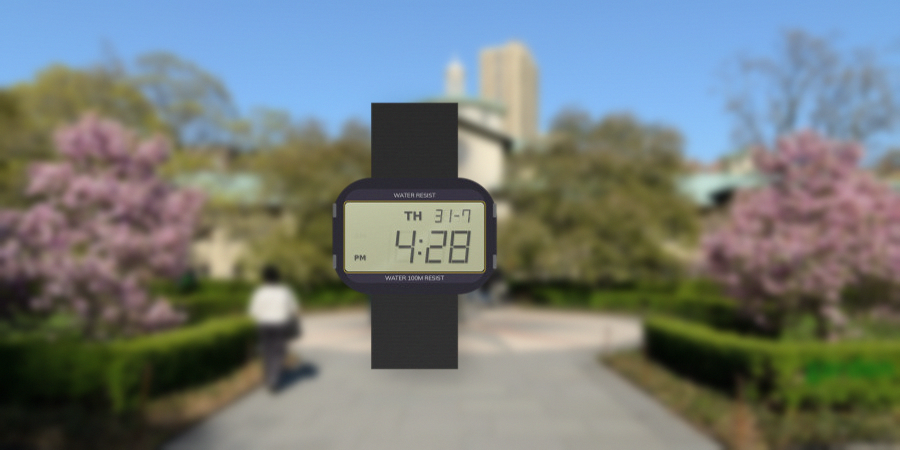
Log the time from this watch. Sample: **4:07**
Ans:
**4:28**
